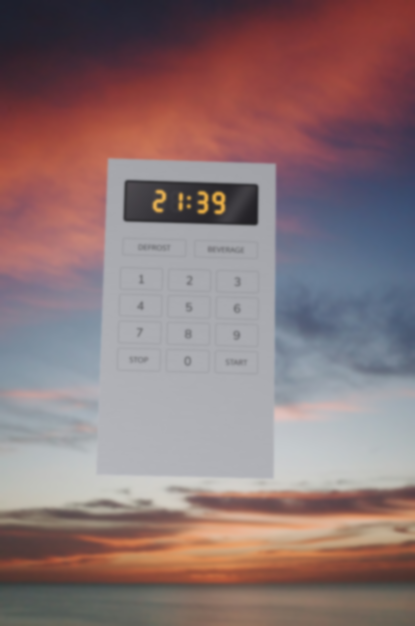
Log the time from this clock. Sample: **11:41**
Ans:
**21:39**
